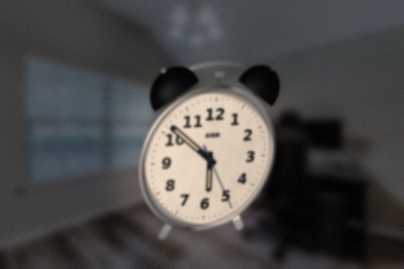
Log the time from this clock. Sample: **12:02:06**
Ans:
**5:51:25**
